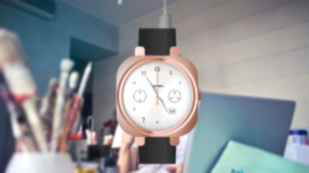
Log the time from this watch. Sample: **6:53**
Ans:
**4:55**
